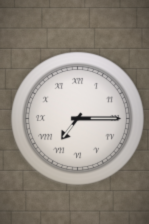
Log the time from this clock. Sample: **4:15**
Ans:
**7:15**
